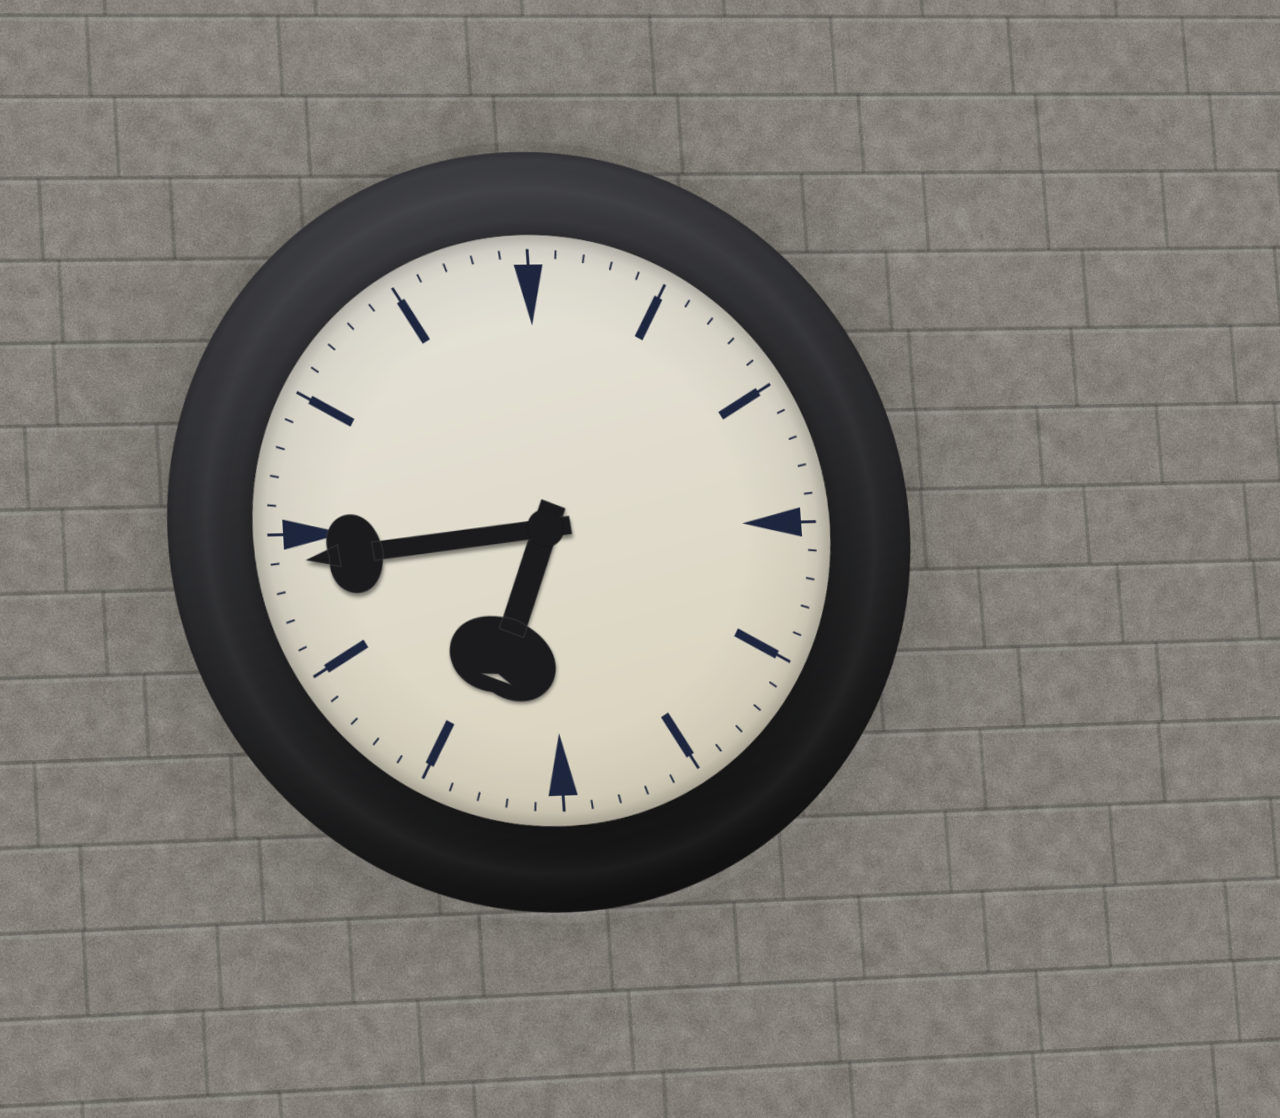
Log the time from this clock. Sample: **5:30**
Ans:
**6:44**
